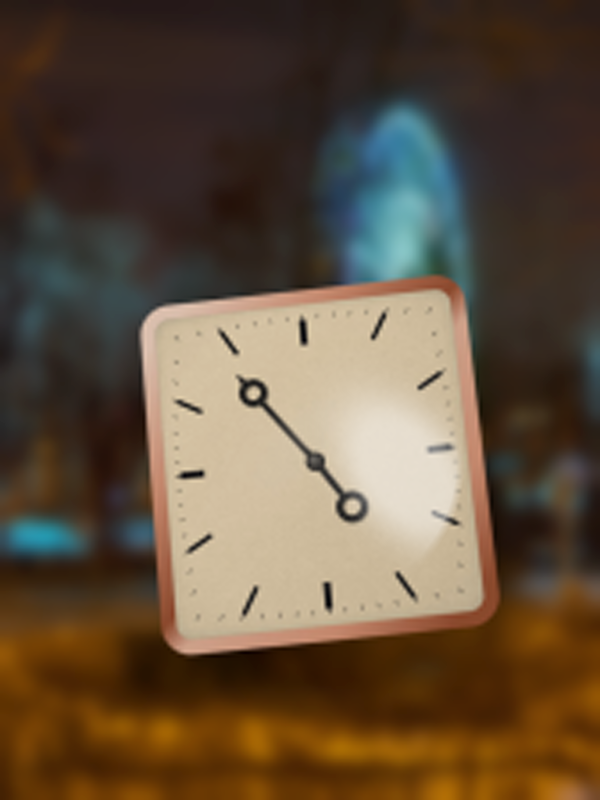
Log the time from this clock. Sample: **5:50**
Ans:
**4:54**
